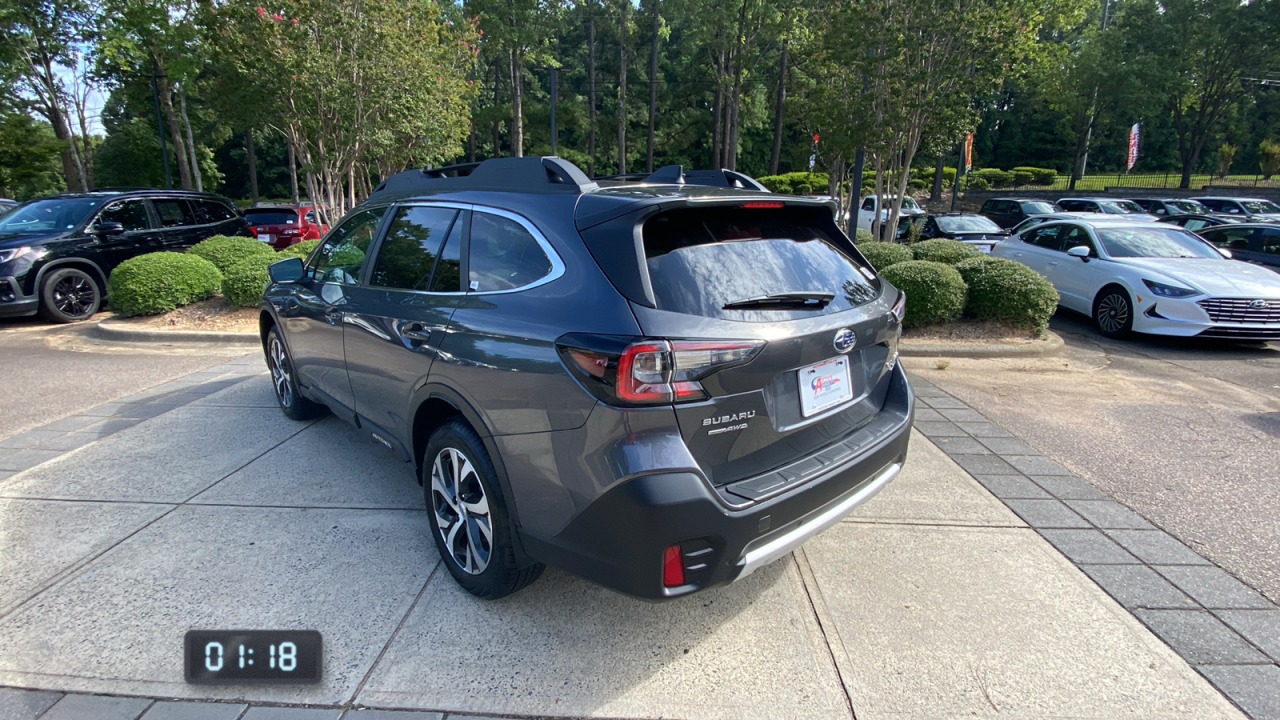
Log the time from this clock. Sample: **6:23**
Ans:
**1:18**
